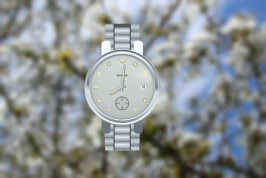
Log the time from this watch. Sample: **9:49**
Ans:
**8:01**
